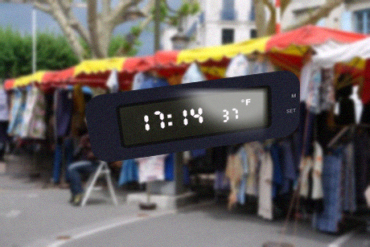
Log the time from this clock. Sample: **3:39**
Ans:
**17:14**
